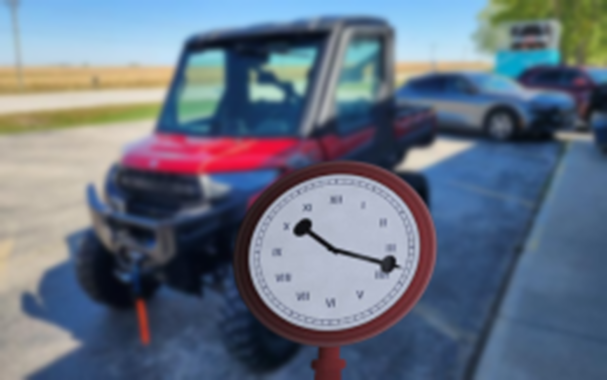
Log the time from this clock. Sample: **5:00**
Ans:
**10:18**
